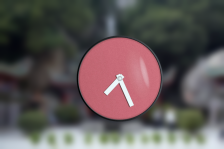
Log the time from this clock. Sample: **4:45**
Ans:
**7:26**
